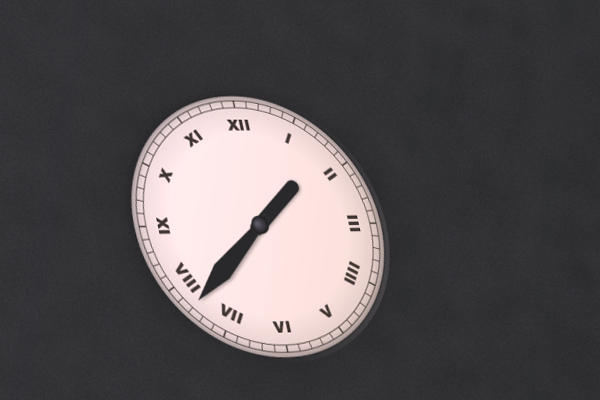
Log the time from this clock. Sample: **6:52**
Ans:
**1:38**
